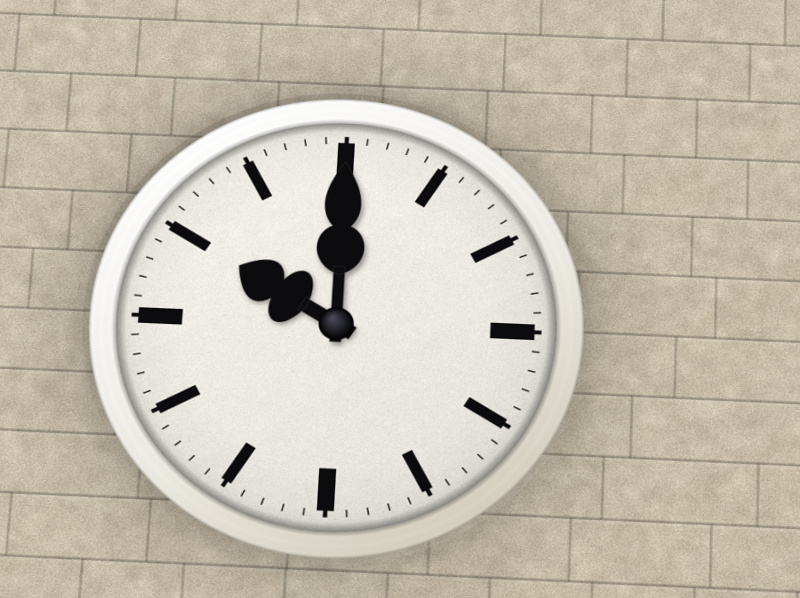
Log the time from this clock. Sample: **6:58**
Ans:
**10:00**
